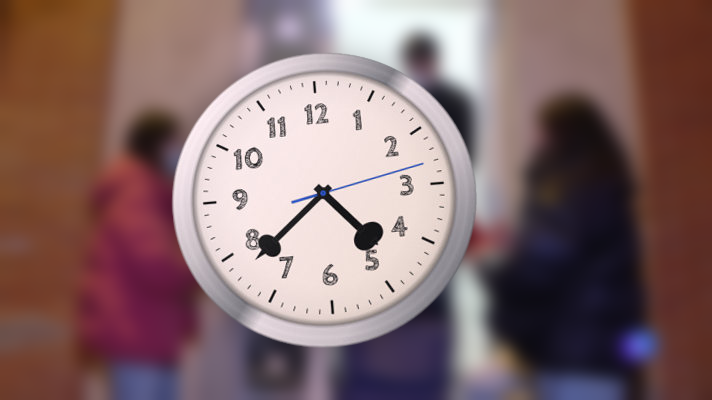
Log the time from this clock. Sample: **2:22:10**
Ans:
**4:38:13**
